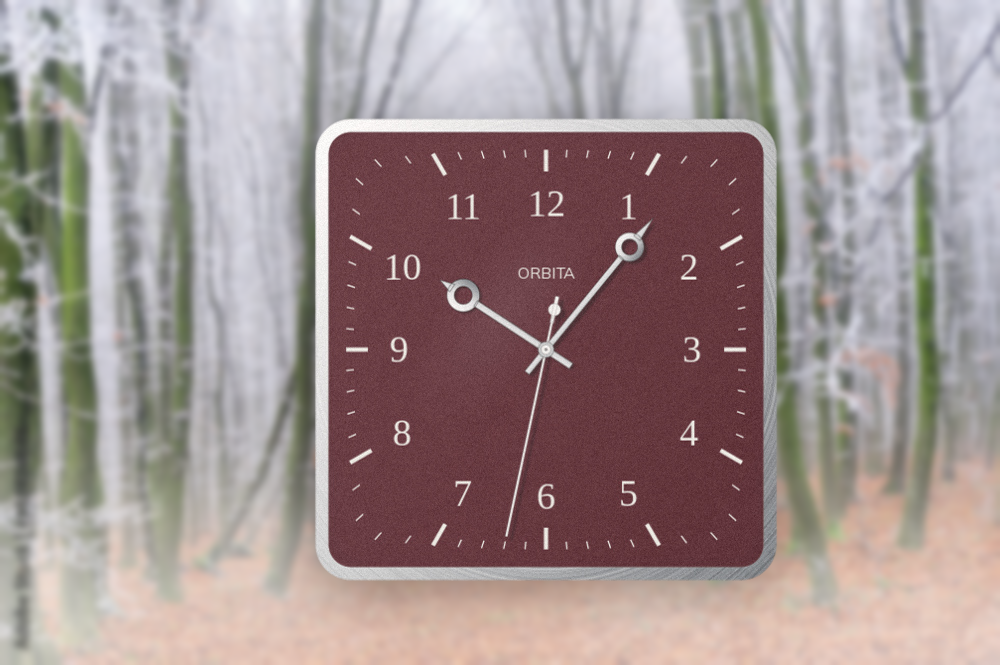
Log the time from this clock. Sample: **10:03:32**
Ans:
**10:06:32**
